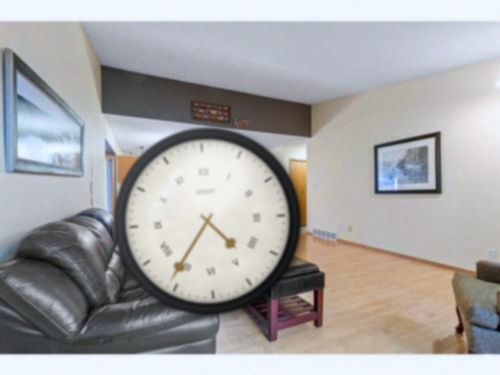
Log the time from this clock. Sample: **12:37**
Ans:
**4:36**
